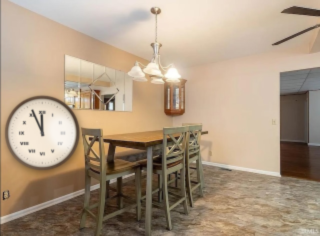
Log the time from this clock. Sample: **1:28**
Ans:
**11:56**
